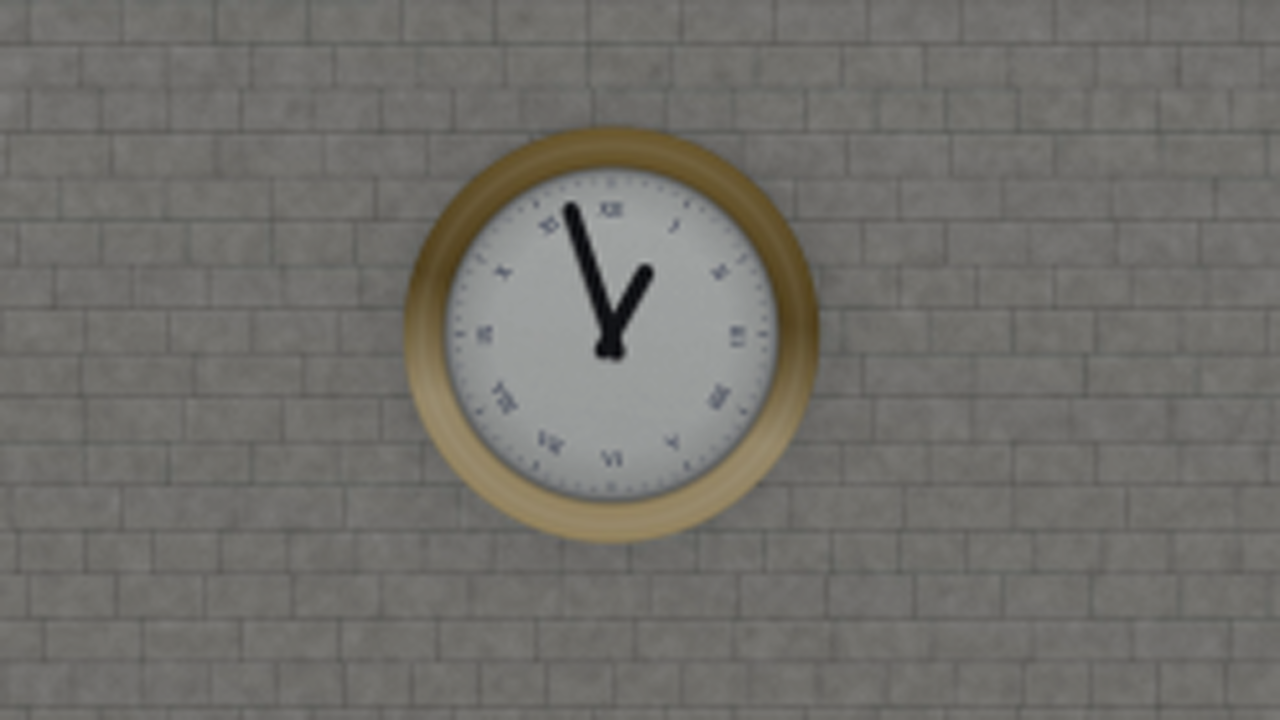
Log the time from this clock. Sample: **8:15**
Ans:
**12:57**
